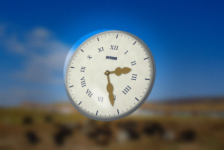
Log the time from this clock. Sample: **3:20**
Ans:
**2:26**
